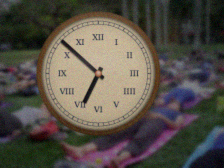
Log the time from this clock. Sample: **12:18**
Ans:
**6:52**
